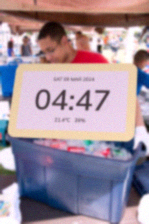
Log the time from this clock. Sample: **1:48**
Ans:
**4:47**
